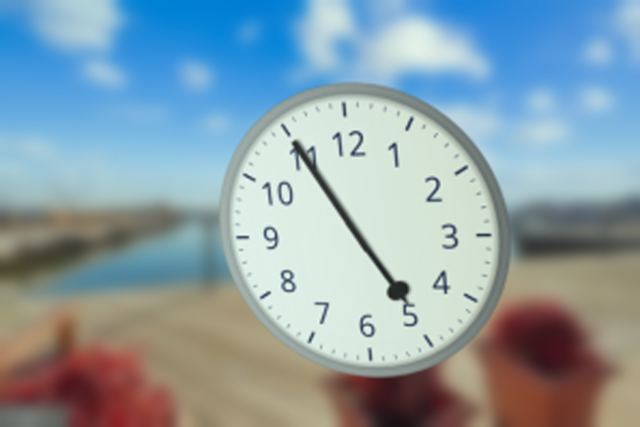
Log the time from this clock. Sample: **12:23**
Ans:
**4:55**
